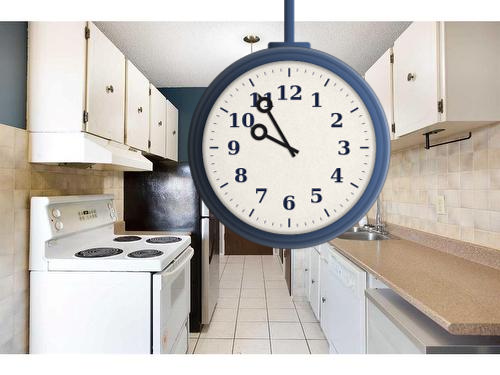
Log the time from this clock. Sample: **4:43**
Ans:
**9:55**
